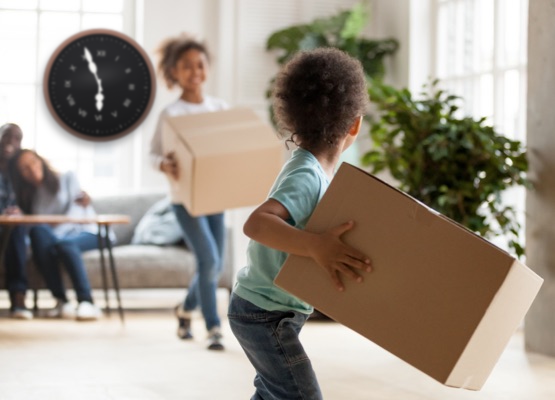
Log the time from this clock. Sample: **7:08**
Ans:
**5:56**
